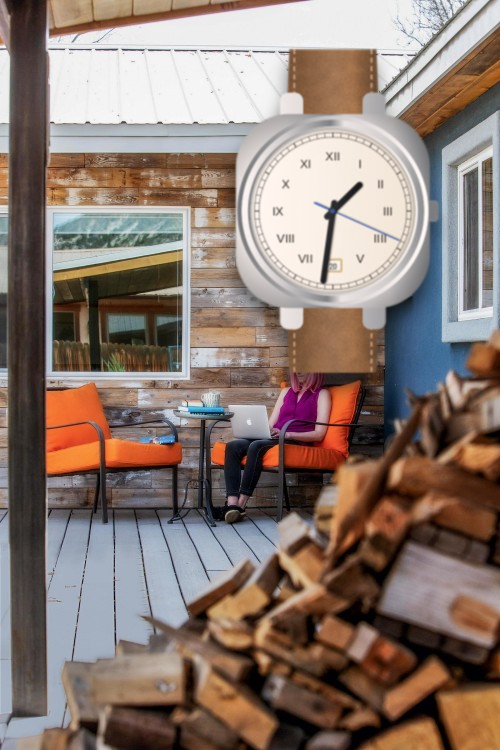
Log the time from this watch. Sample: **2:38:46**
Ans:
**1:31:19**
